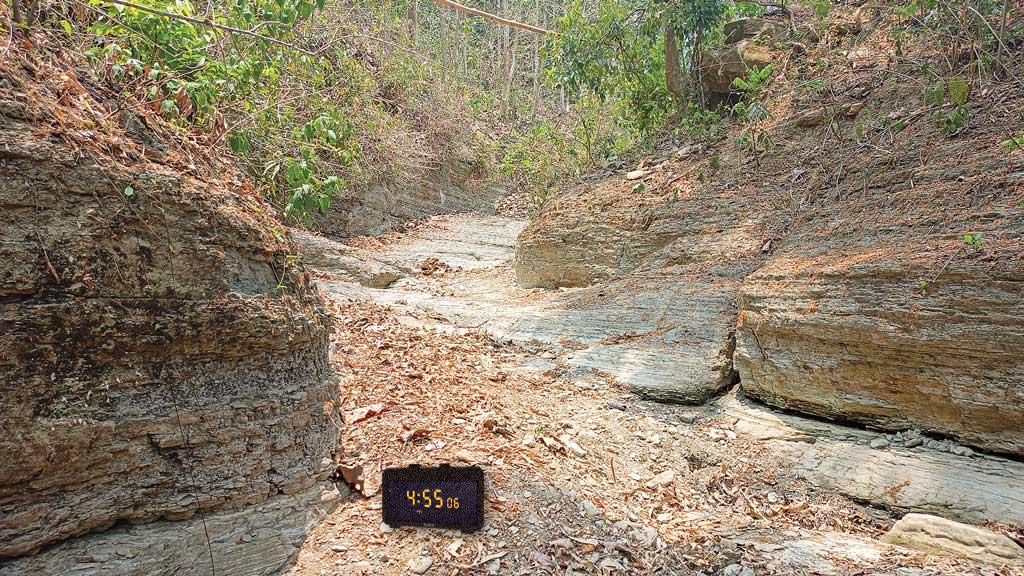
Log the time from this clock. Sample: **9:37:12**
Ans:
**4:55:06**
